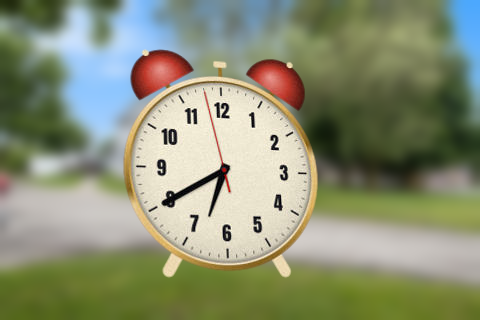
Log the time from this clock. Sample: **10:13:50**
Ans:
**6:39:58**
